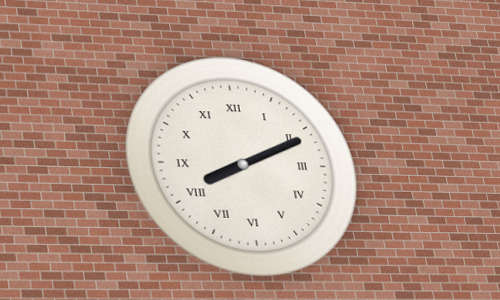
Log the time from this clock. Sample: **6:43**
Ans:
**8:11**
